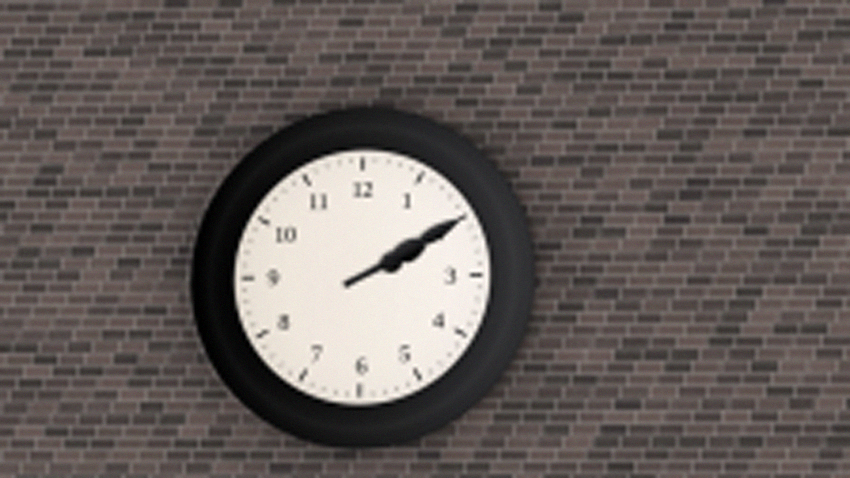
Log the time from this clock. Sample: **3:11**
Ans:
**2:10**
